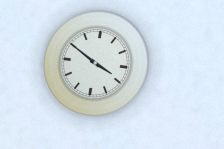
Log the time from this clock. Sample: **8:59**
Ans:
**3:50**
